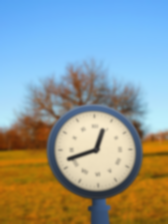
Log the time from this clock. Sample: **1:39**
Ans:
**12:42**
